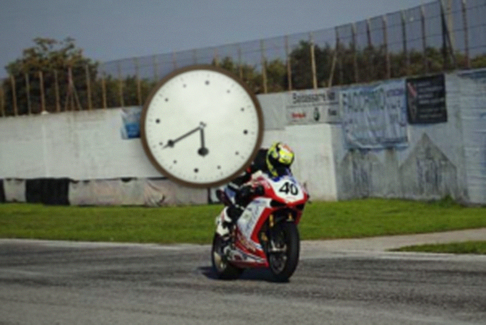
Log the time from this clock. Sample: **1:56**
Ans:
**5:39**
